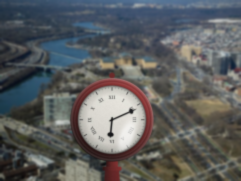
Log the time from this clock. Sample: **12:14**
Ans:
**6:11**
